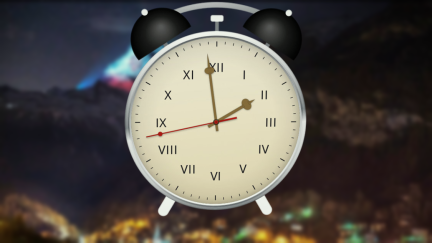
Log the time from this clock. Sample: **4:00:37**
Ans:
**1:58:43**
